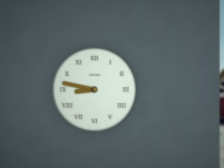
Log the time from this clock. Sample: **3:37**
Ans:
**8:47**
